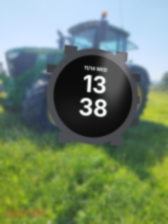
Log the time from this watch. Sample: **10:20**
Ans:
**13:38**
